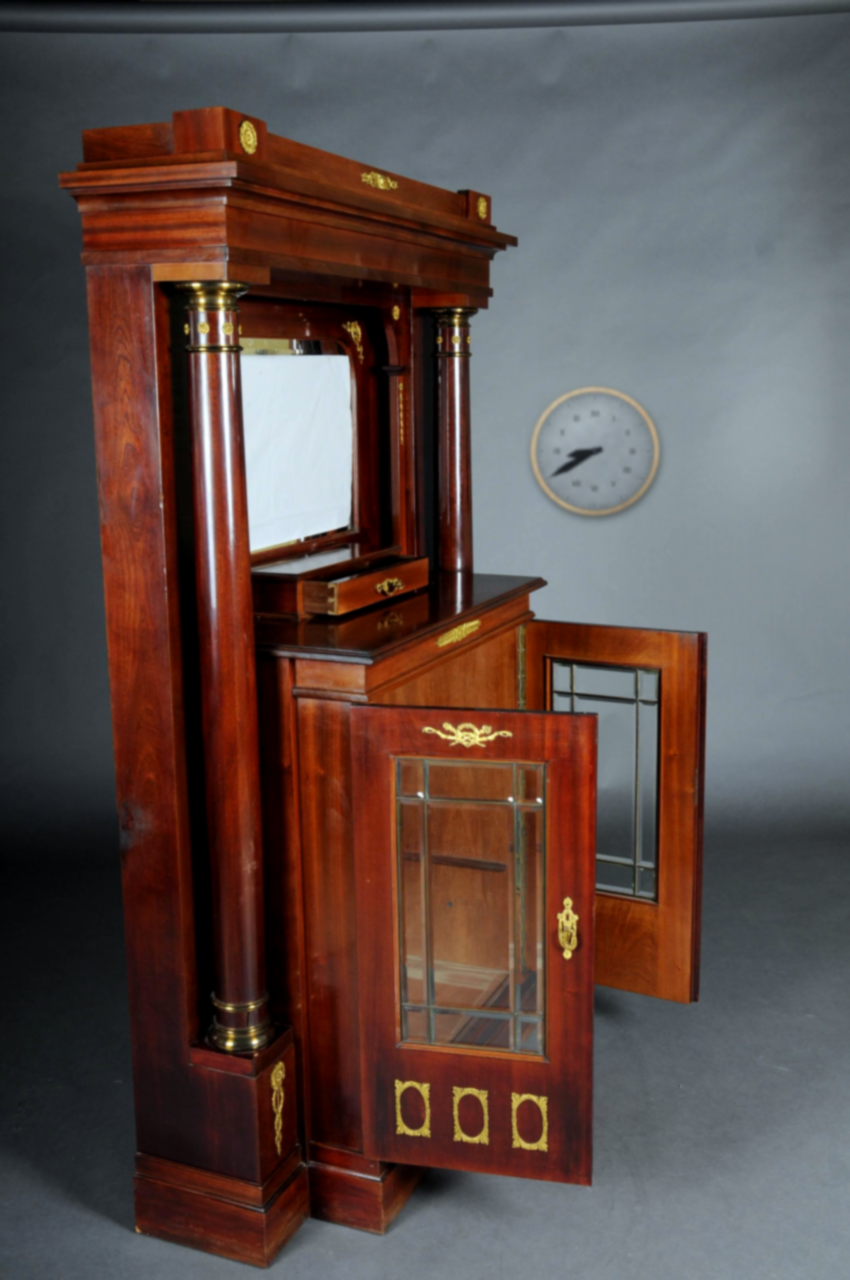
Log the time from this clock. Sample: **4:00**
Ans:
**8:40**
